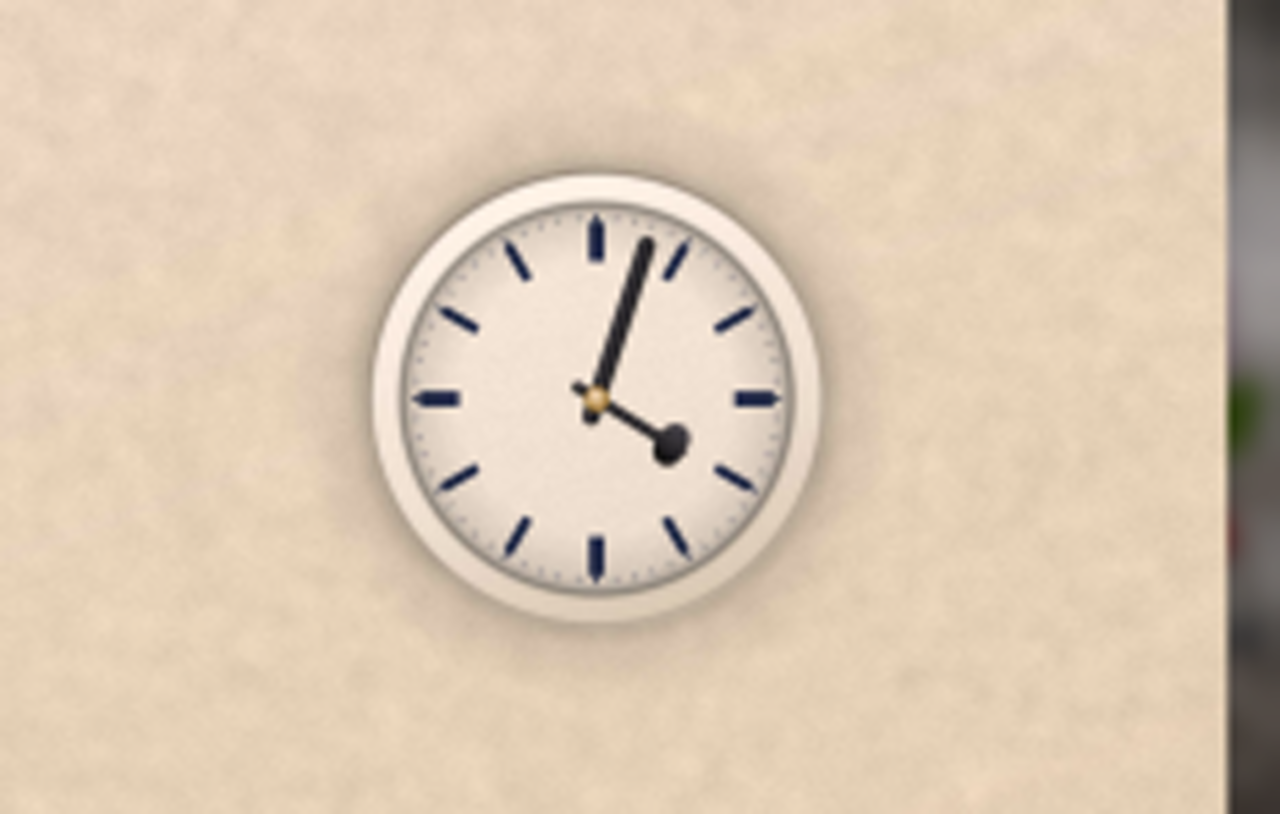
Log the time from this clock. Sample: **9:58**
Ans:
**4:03**
